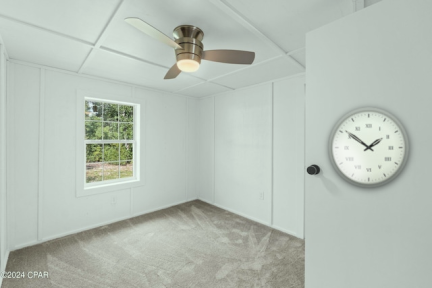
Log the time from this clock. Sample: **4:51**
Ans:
**1:51**
